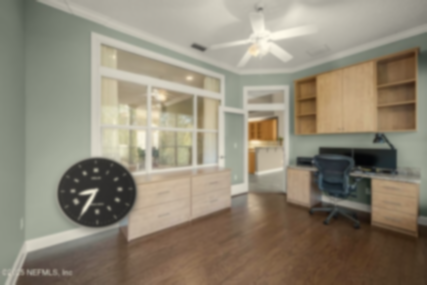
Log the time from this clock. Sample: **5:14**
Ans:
**8:35**
